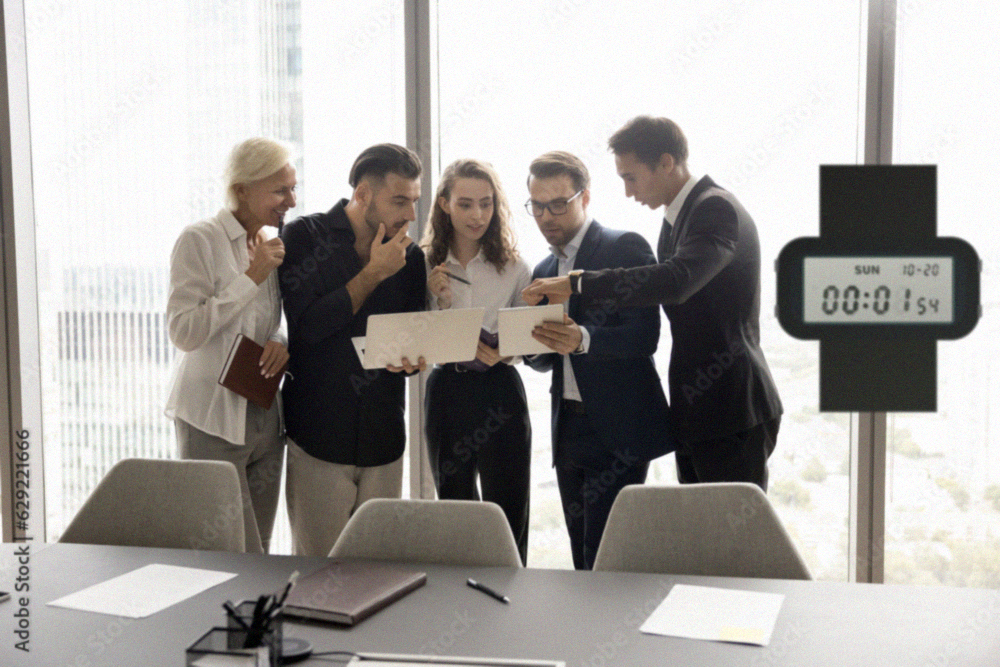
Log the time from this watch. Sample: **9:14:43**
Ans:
**0:01:54**
